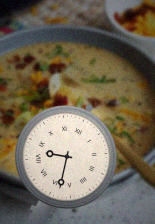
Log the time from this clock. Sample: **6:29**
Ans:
**8:28**
